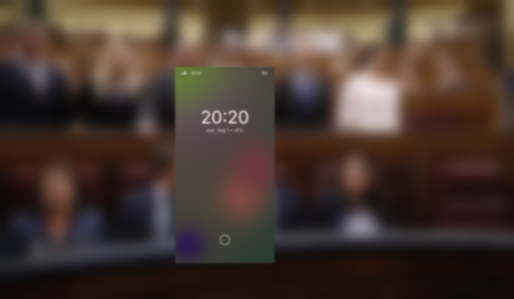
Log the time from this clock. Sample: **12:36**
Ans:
**20:20**
